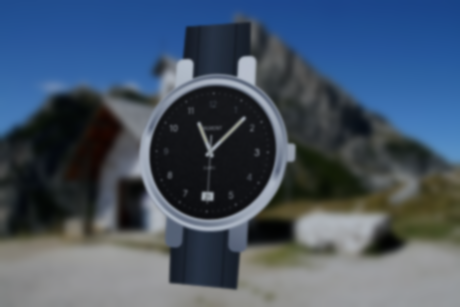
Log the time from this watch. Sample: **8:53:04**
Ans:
**11:07:30**
